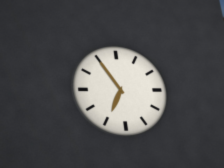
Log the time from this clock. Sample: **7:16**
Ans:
**6:55**
